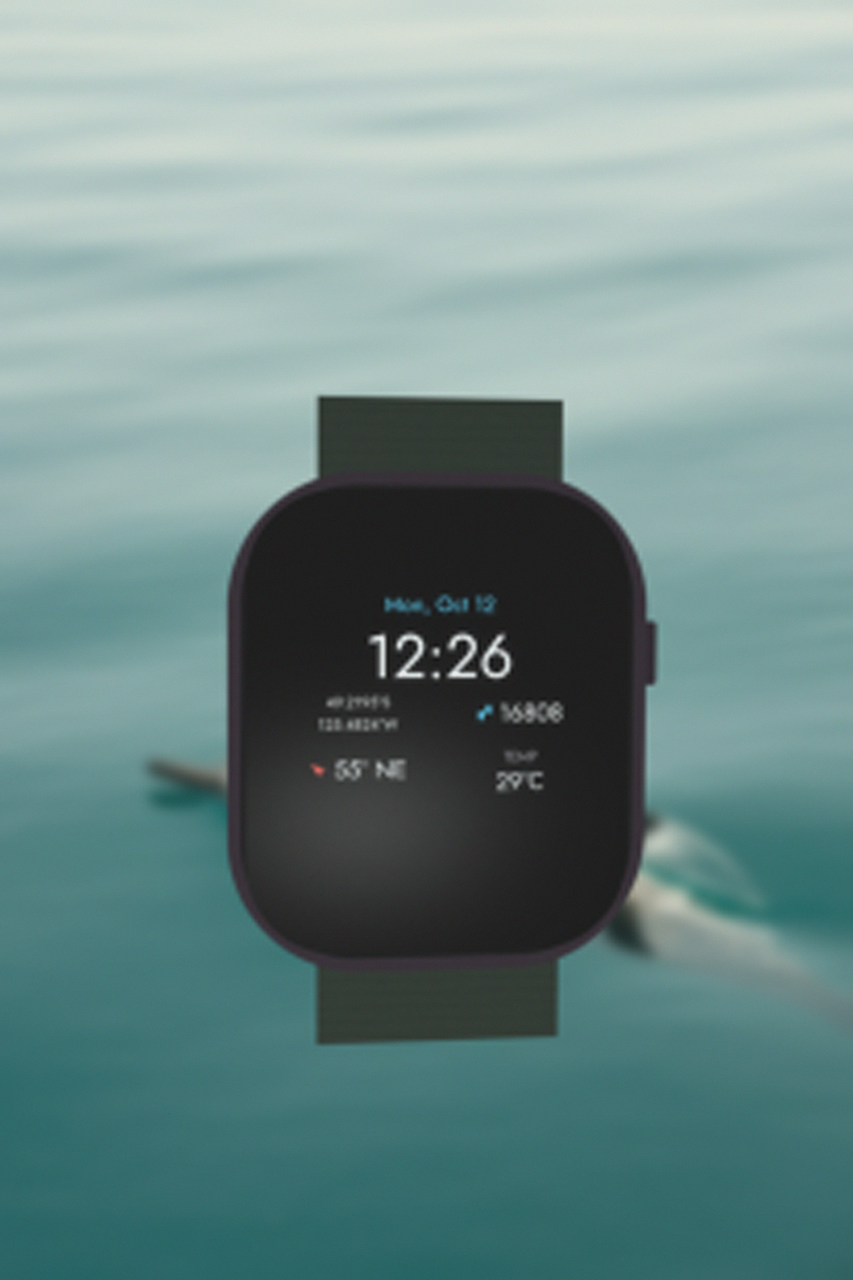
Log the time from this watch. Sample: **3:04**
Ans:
**12:26**
